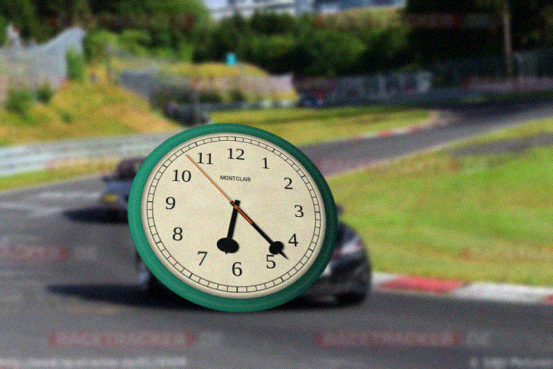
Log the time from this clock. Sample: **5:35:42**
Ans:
**6:22:53**
